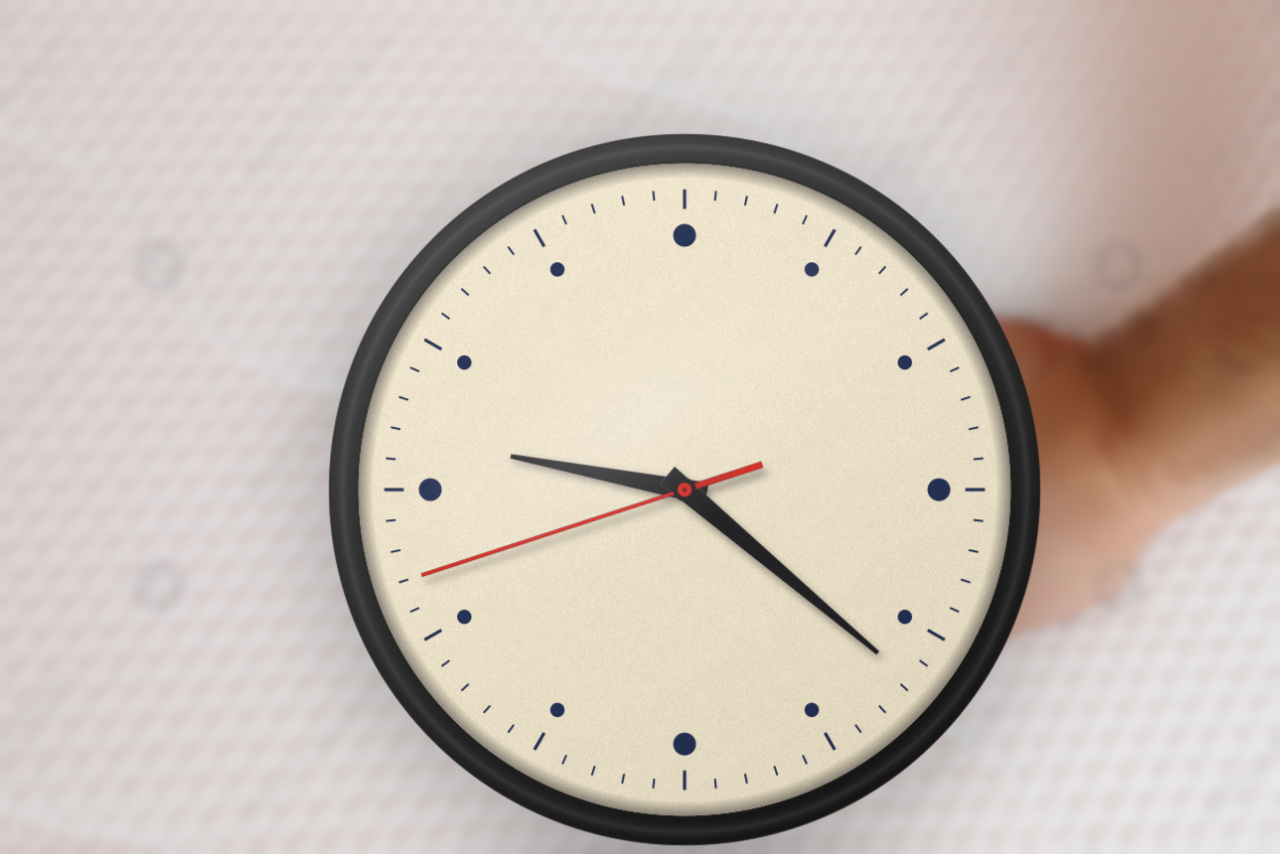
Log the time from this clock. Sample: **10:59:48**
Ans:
**9:21:42**
